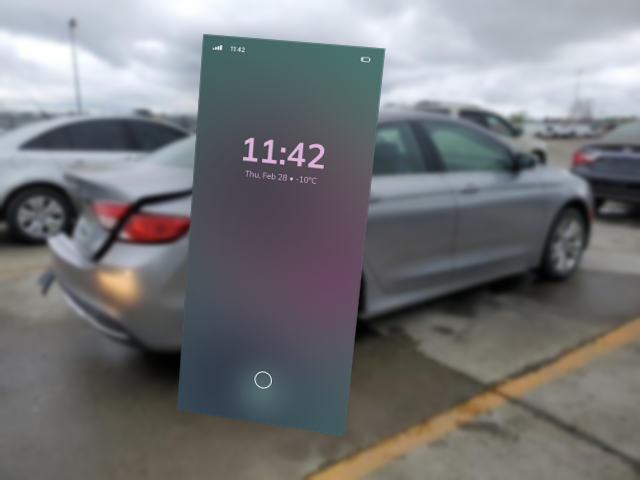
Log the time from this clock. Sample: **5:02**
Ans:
**11:42**
